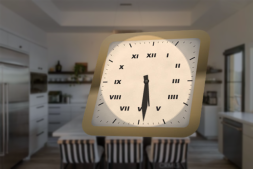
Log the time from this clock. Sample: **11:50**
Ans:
**5:29**
